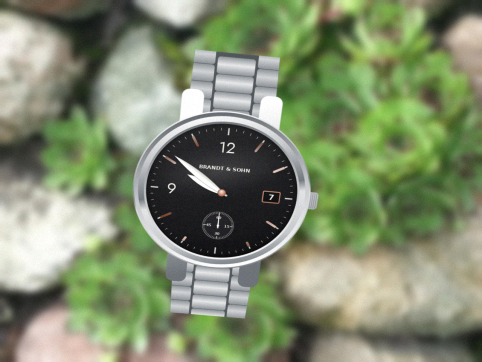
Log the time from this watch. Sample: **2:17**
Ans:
**9:51**
